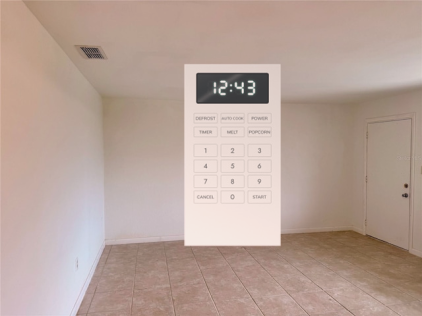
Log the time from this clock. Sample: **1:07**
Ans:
**12:43**
